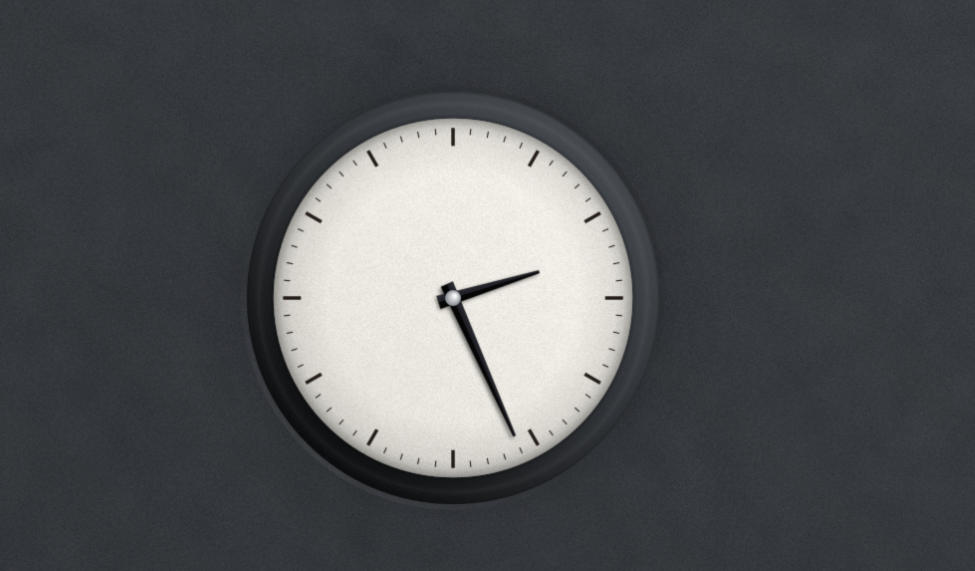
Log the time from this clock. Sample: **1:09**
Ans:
**2:26**
